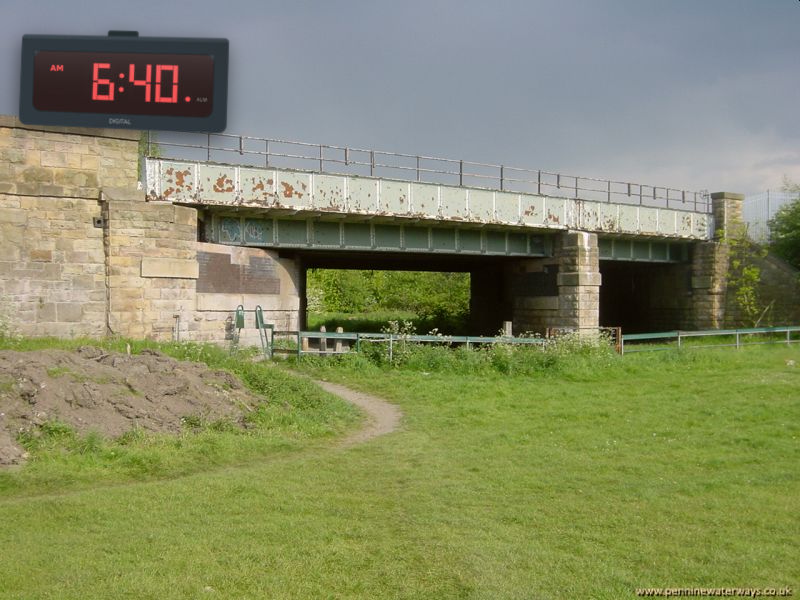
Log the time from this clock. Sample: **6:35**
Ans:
**6:40**
